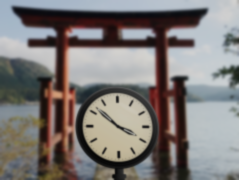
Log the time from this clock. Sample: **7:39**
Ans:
**3:52**
